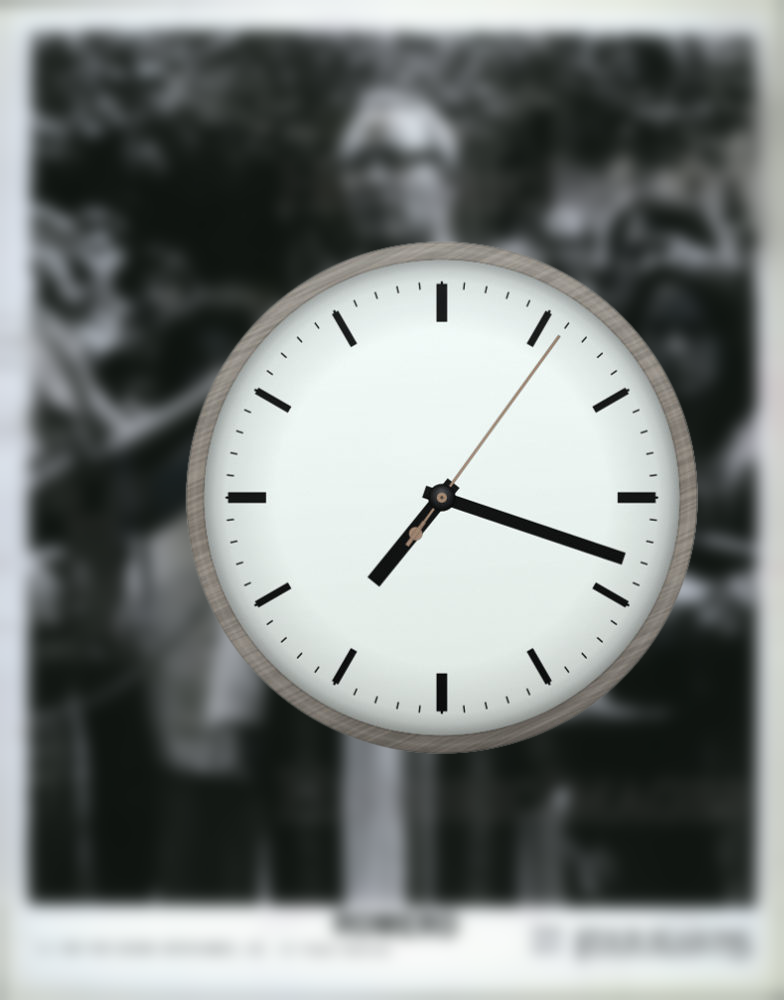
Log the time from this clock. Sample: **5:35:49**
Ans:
**7:18:06**
